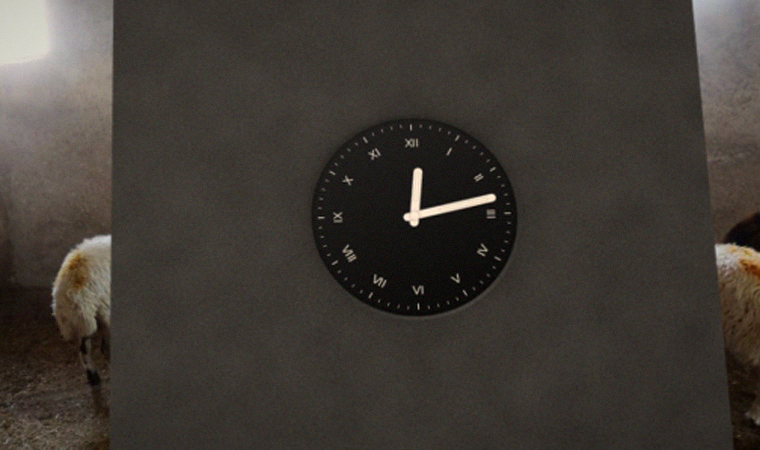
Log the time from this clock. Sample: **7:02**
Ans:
**12:13**
